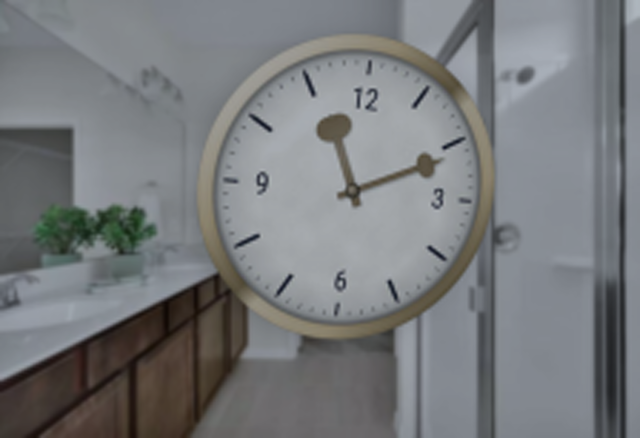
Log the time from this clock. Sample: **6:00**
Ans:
**11:11**
